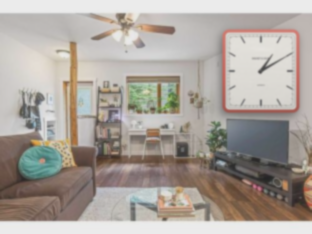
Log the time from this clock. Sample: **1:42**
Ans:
**1:10**
